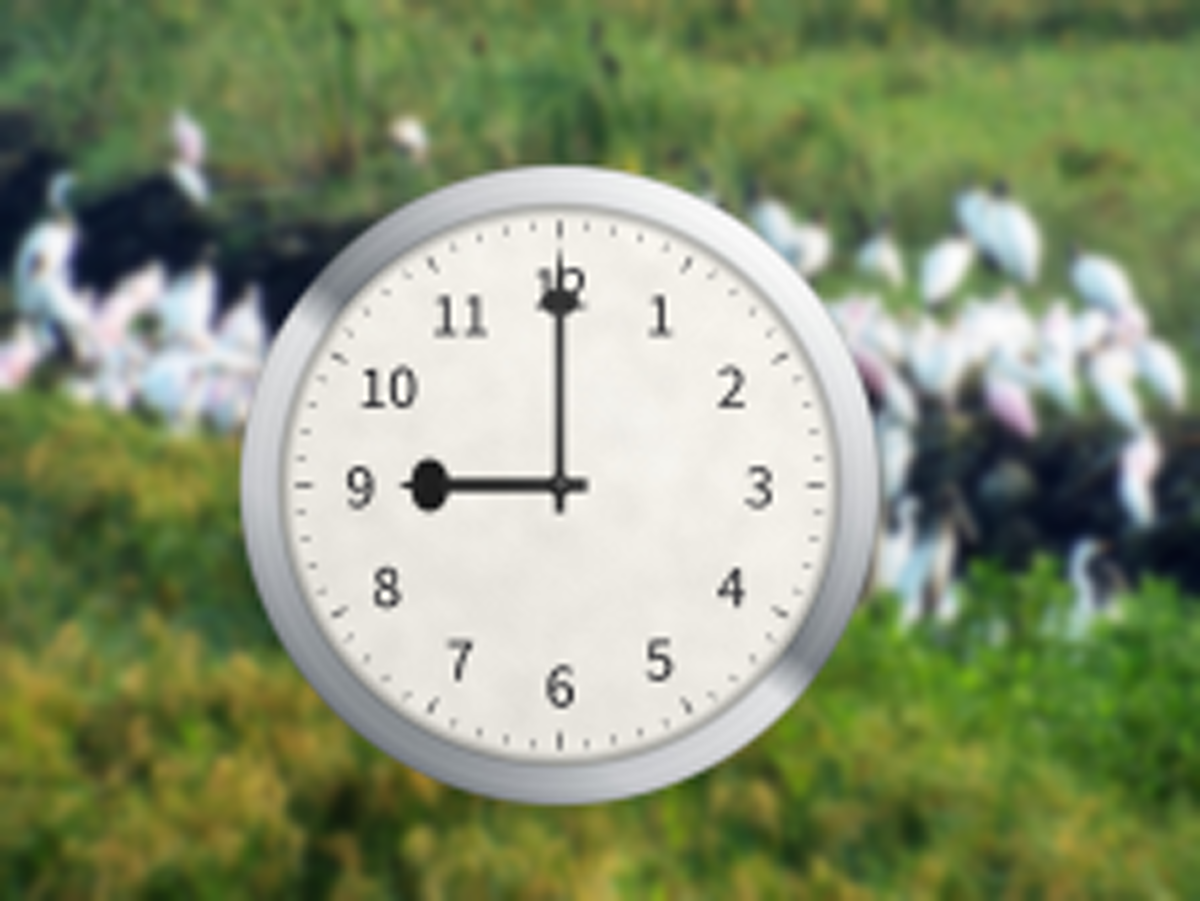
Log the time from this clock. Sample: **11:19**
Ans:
**9:00**
